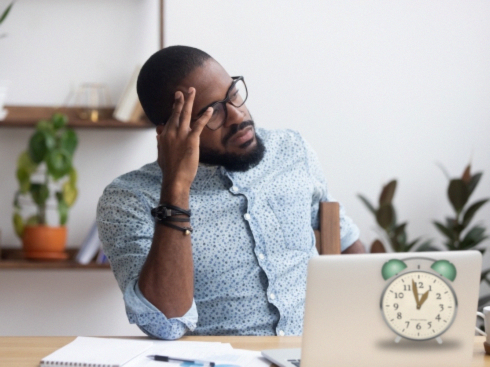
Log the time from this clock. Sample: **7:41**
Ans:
**12:58**
